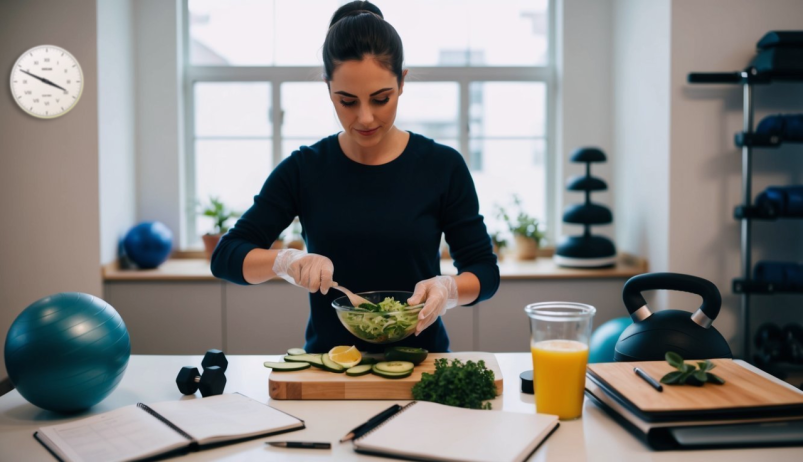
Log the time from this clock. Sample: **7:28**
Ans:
**3:49**
